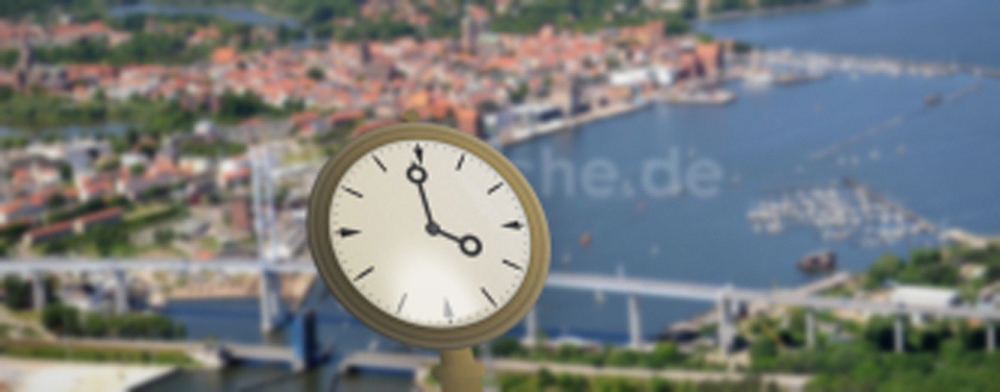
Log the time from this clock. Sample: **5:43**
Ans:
**3:59**
